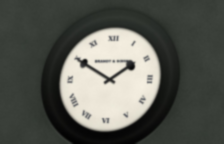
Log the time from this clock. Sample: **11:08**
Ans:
**1:50**
